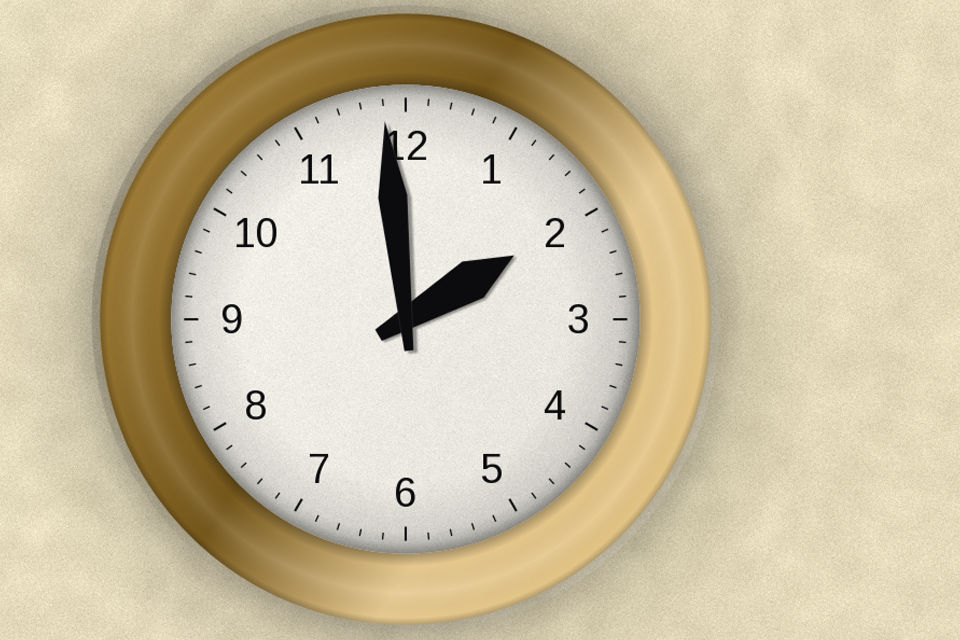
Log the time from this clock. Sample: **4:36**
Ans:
**1:59**
